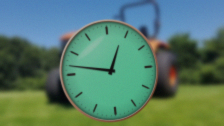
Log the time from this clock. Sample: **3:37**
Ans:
**12:47**
